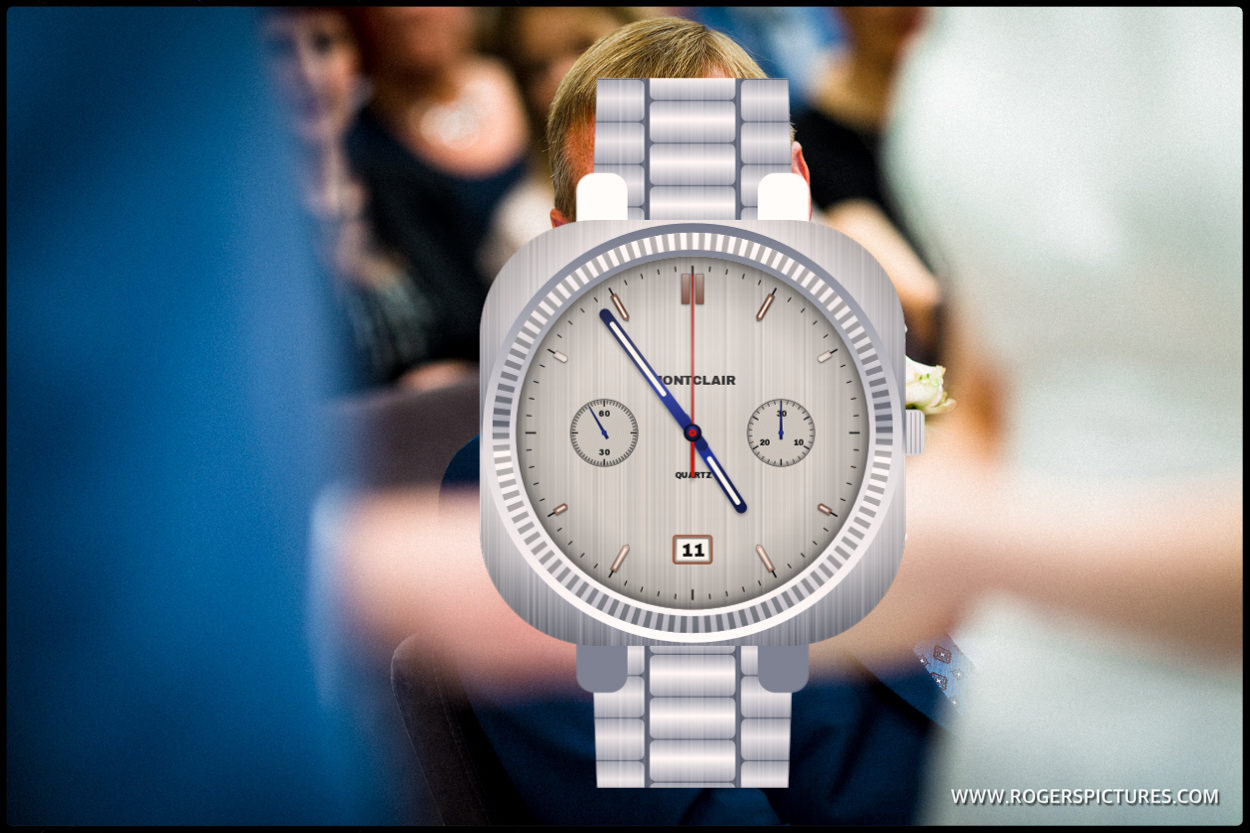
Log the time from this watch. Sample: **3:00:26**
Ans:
**4:53:55**
